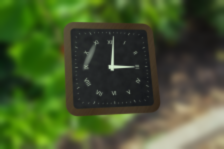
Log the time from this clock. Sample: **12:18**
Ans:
**3:01**
